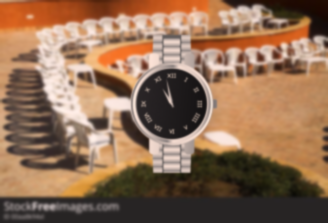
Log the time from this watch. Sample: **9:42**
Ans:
**10:58**
